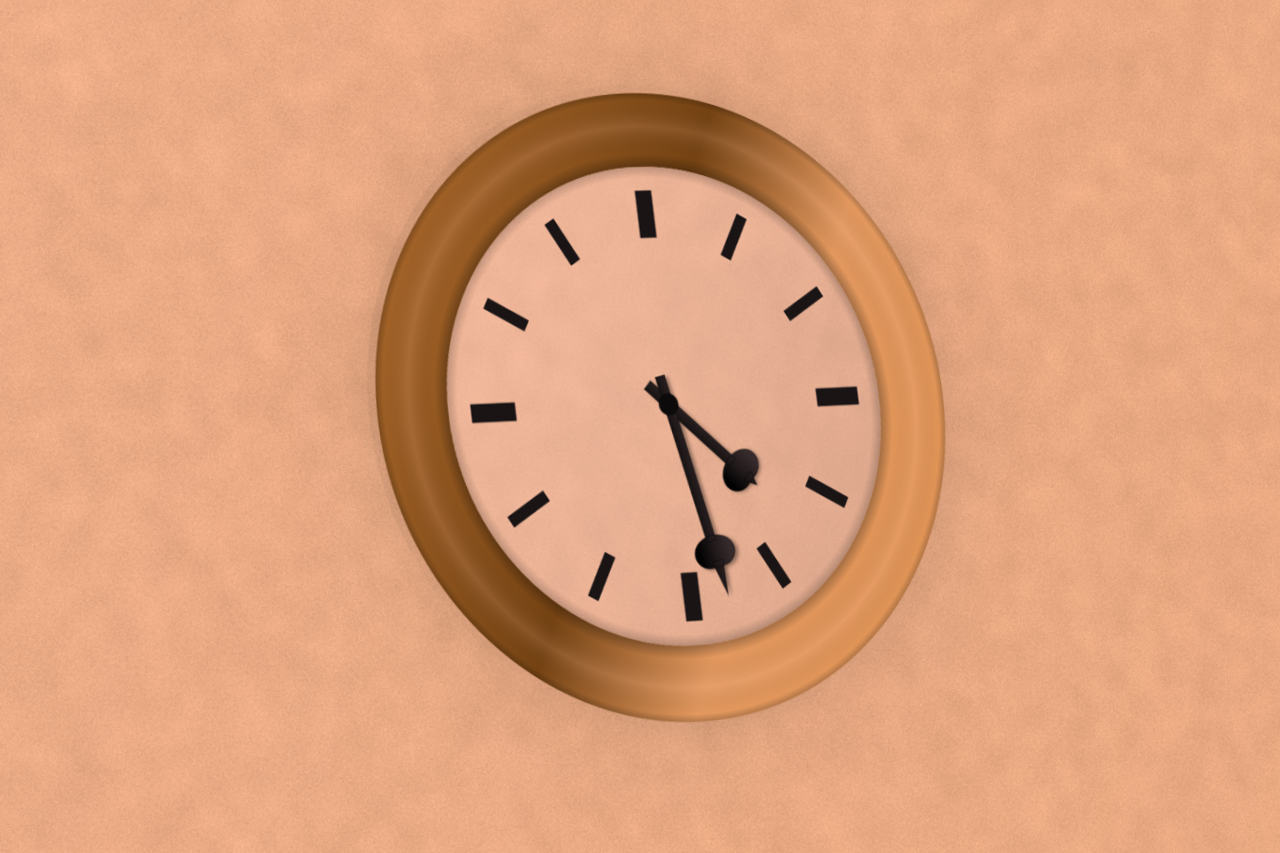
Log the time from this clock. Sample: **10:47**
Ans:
**4:28**
